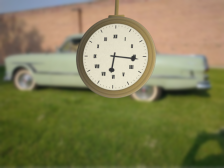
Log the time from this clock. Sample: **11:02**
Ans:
**6:16**
